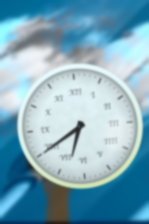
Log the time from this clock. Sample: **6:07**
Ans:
**6:40**
